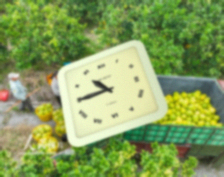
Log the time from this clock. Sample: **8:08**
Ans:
**10:45**
